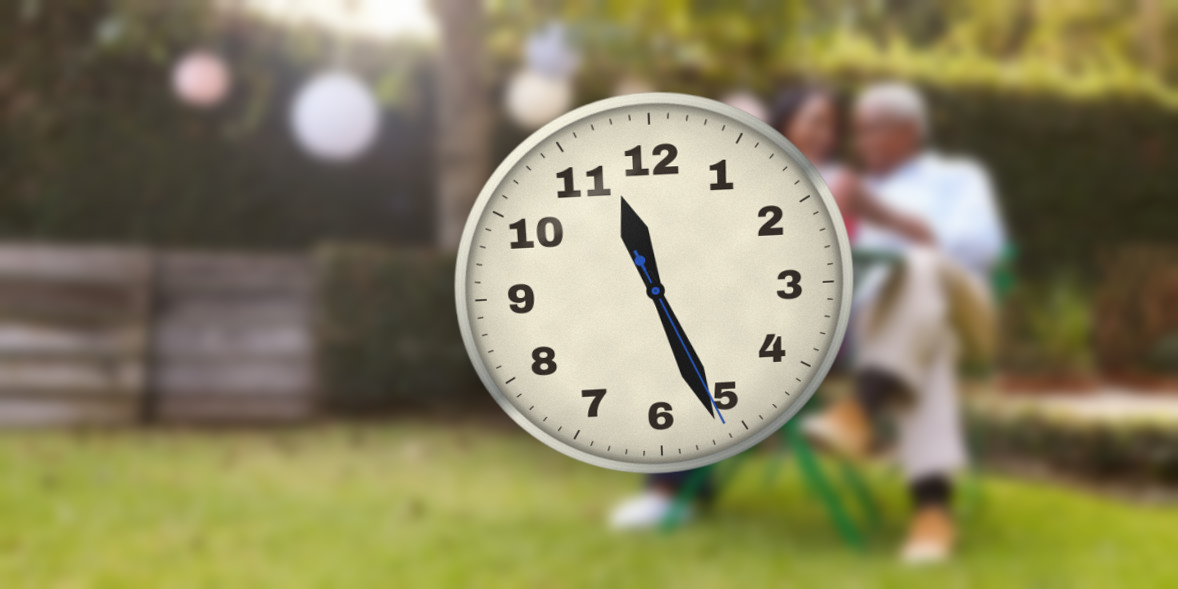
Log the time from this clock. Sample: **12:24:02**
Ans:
**11:26:26**
